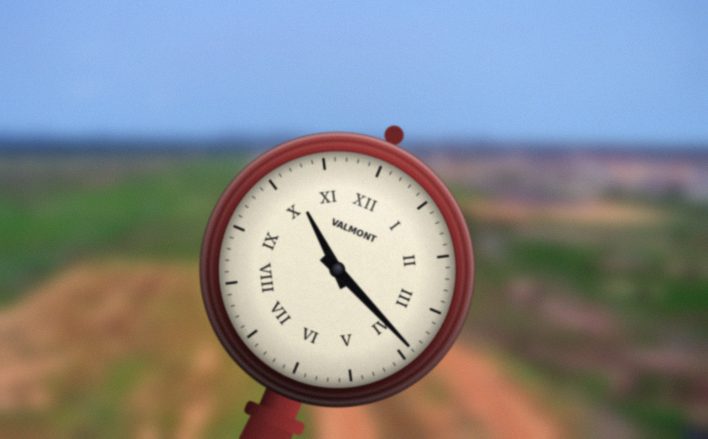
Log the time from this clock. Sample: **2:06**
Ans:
**10:19**
